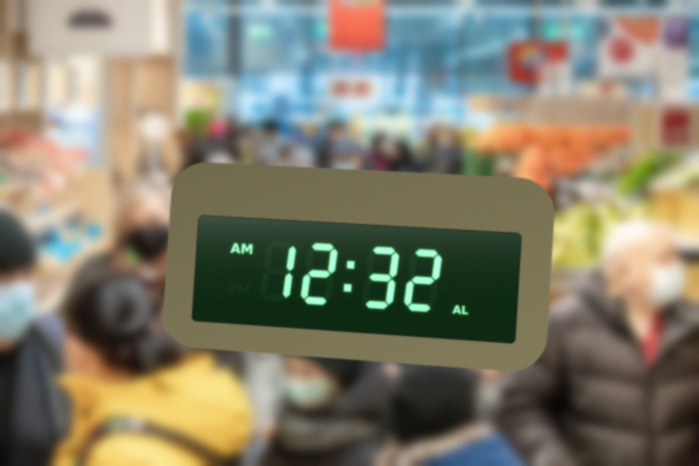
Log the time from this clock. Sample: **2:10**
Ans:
**12:32**
